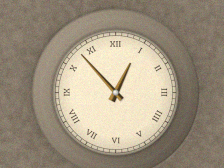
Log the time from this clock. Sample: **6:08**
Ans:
**12:53**
